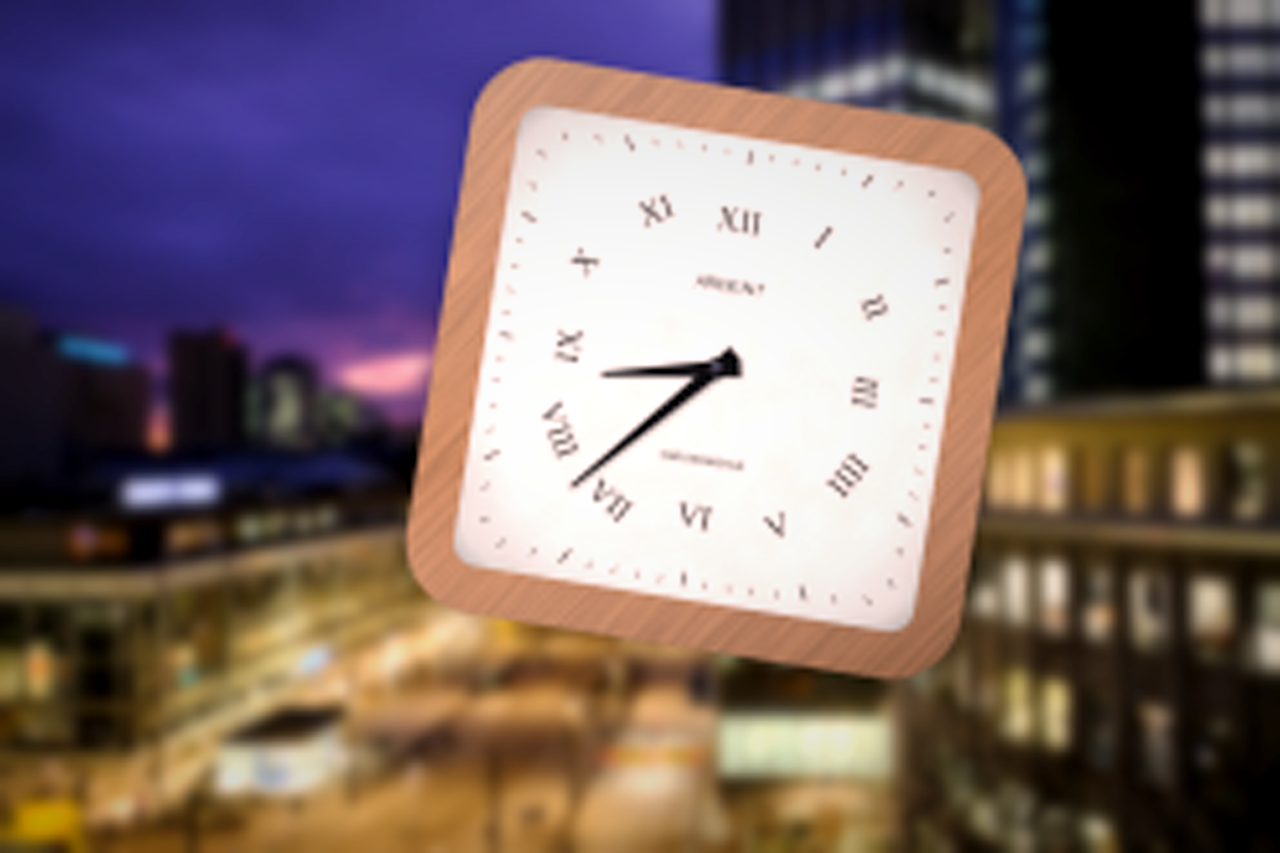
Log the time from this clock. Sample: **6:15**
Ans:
**8:37**
